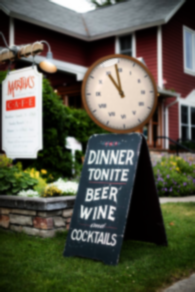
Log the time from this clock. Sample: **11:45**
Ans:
**10:59**
